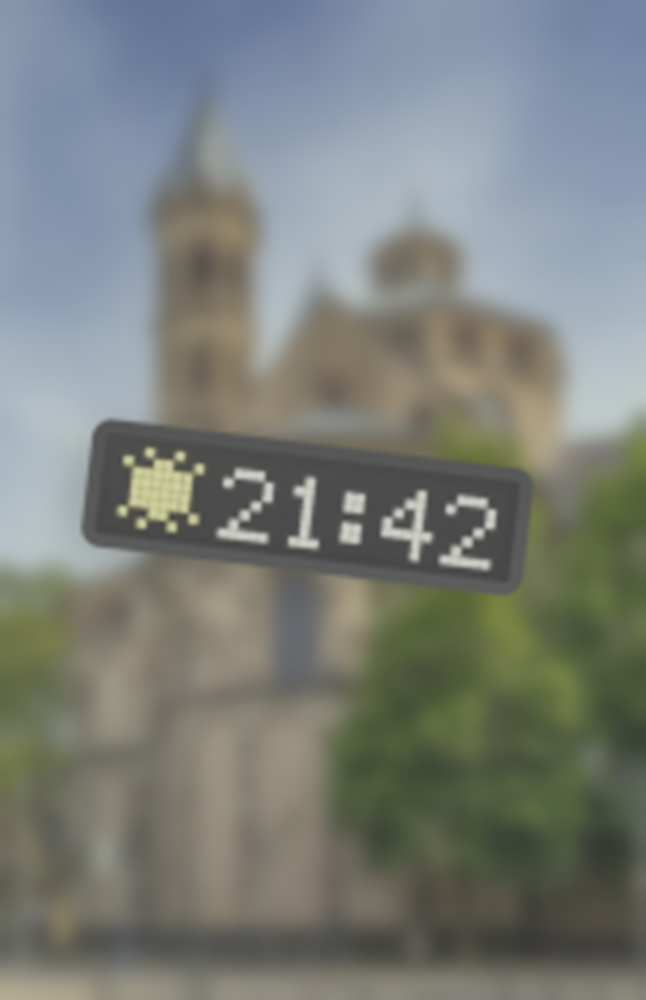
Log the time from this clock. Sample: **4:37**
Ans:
**21:42**
